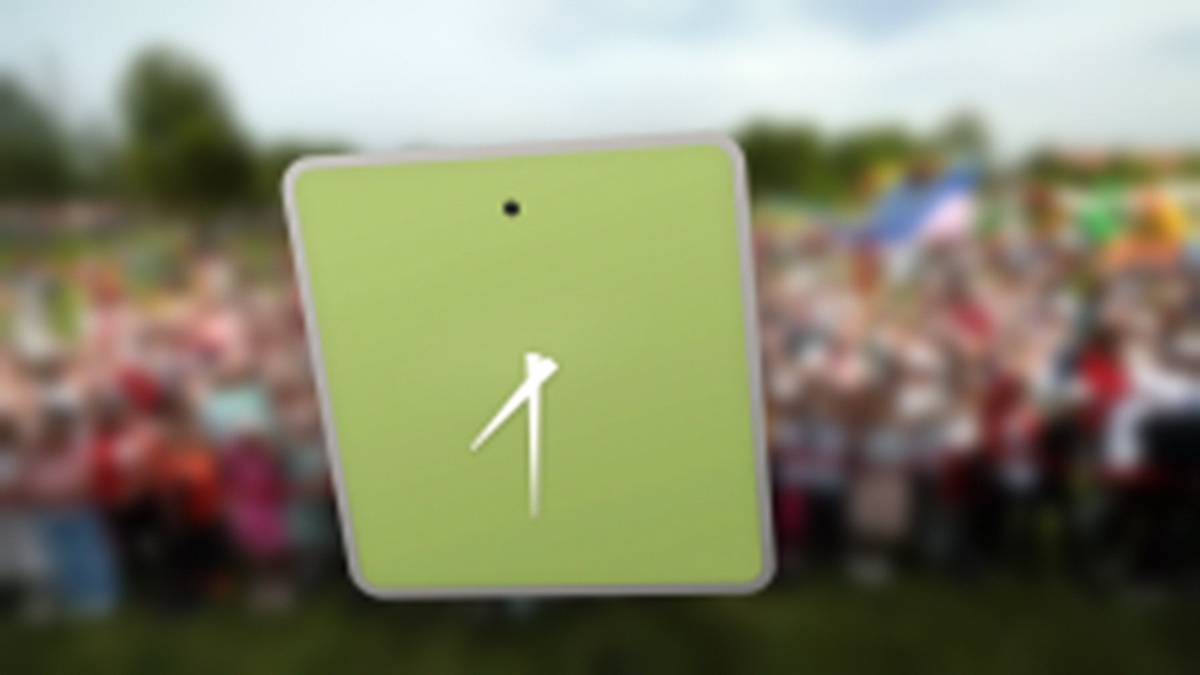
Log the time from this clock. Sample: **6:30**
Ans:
**7:31**
